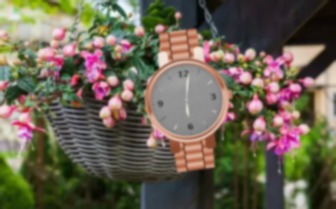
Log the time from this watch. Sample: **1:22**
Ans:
**6:02**
